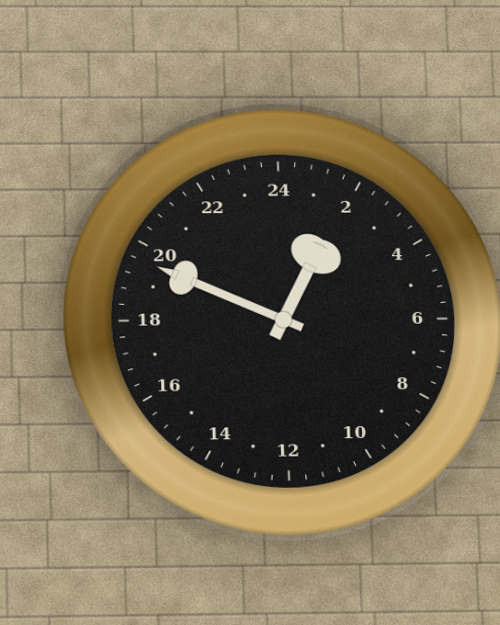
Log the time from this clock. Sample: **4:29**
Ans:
**1:49**
